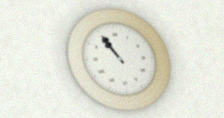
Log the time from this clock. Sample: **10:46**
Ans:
**10:55**
